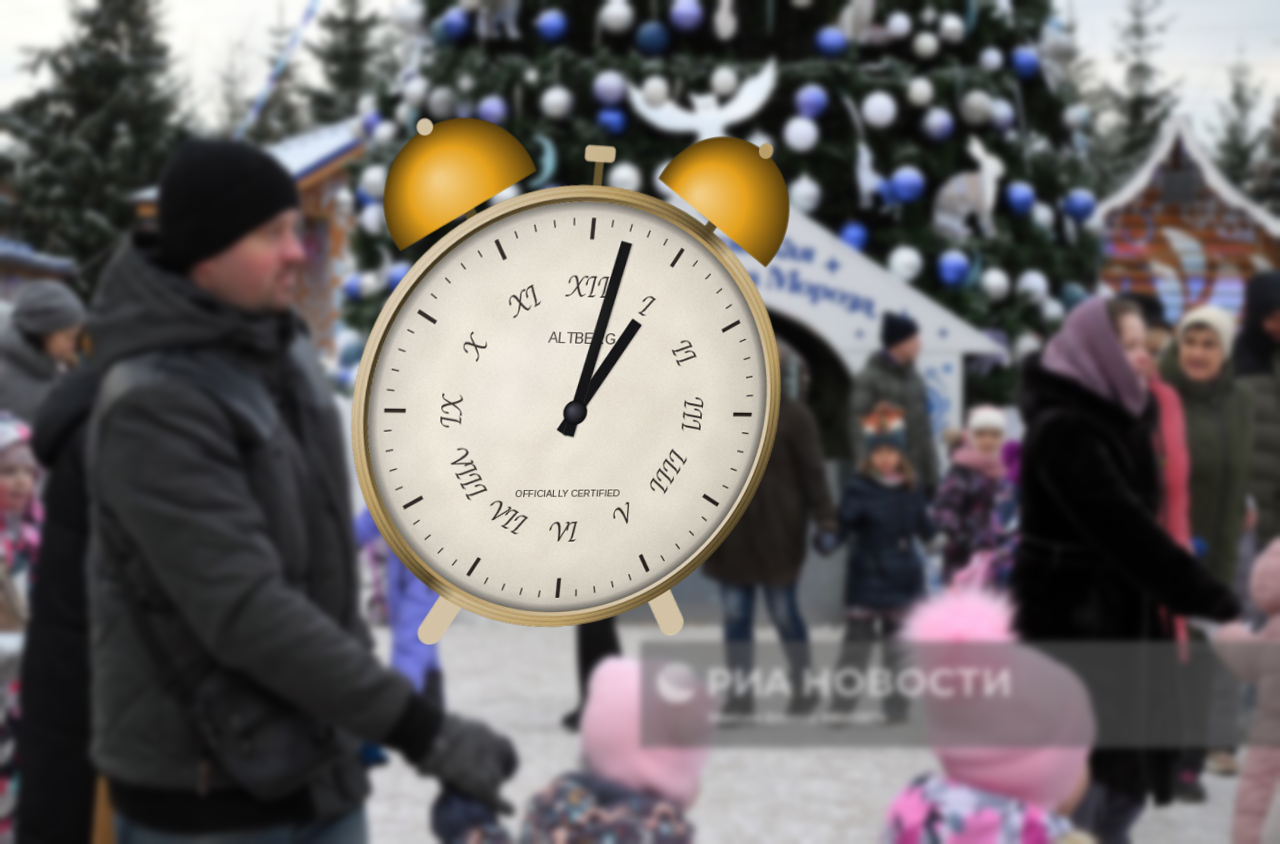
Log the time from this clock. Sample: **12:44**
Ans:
**1:02**
